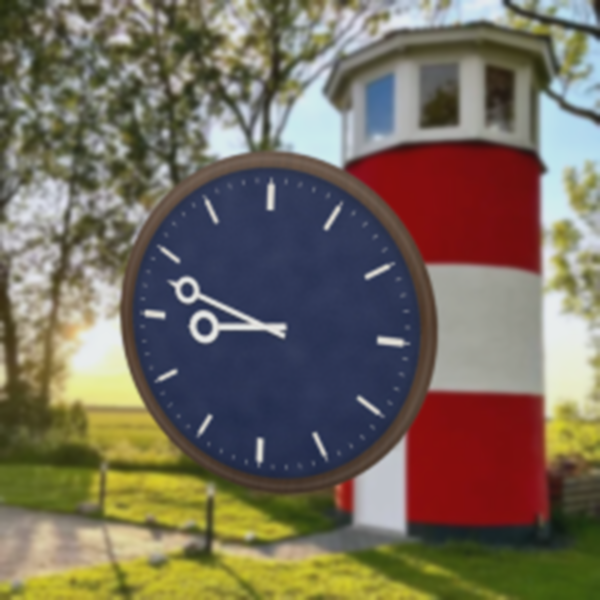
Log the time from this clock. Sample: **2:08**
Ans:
**8:48**
